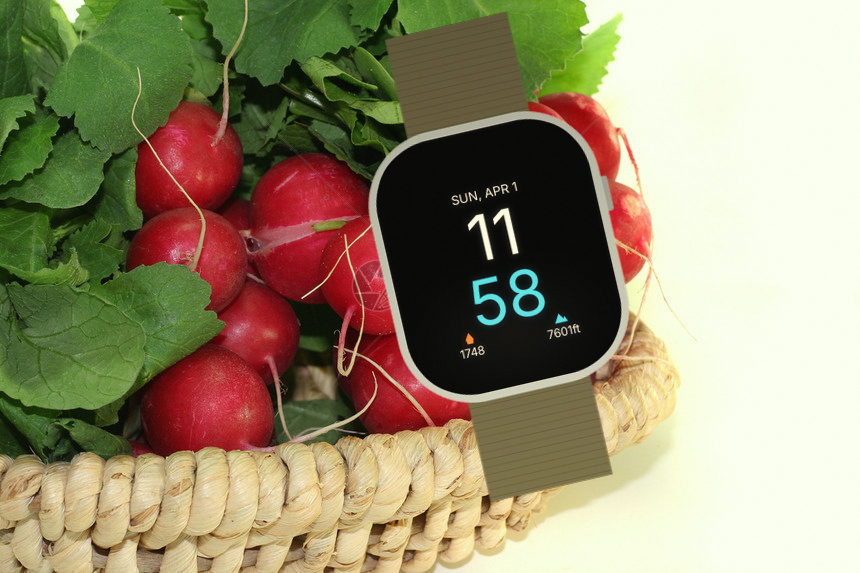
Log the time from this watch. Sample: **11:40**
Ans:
**11:58**
